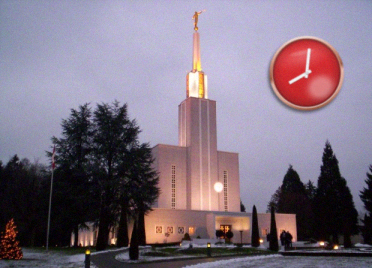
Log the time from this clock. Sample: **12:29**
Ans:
**8:01**
